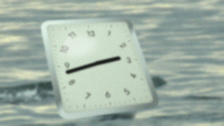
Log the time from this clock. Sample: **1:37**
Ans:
**2:43**
